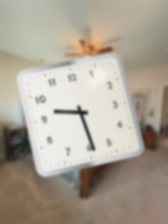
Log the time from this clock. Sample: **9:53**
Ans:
**9:29**
